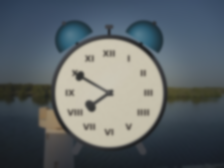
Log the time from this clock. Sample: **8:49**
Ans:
**7:50**
